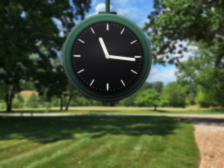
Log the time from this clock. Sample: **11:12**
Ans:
**11:16**
